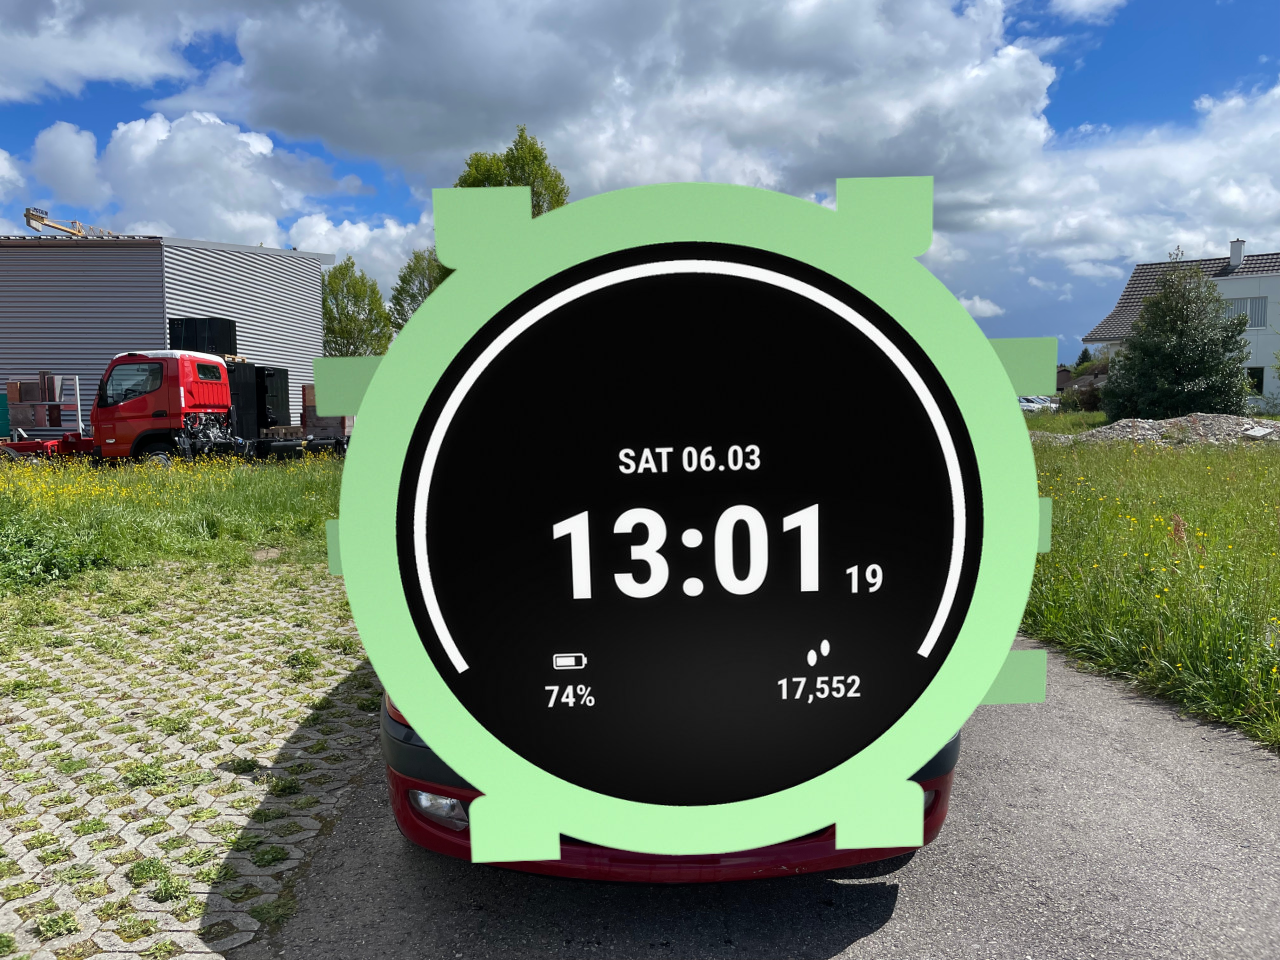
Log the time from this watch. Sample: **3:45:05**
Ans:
**13:01:19**
